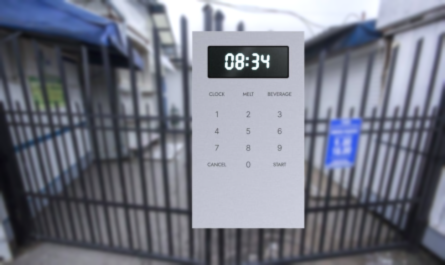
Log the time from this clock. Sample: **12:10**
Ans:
**8:34**
